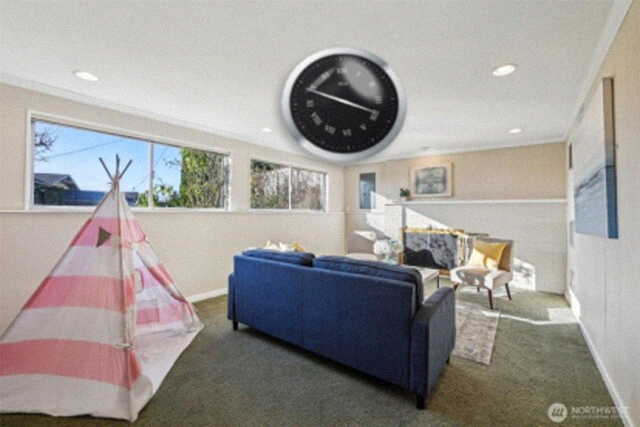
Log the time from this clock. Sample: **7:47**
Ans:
**3:49**
